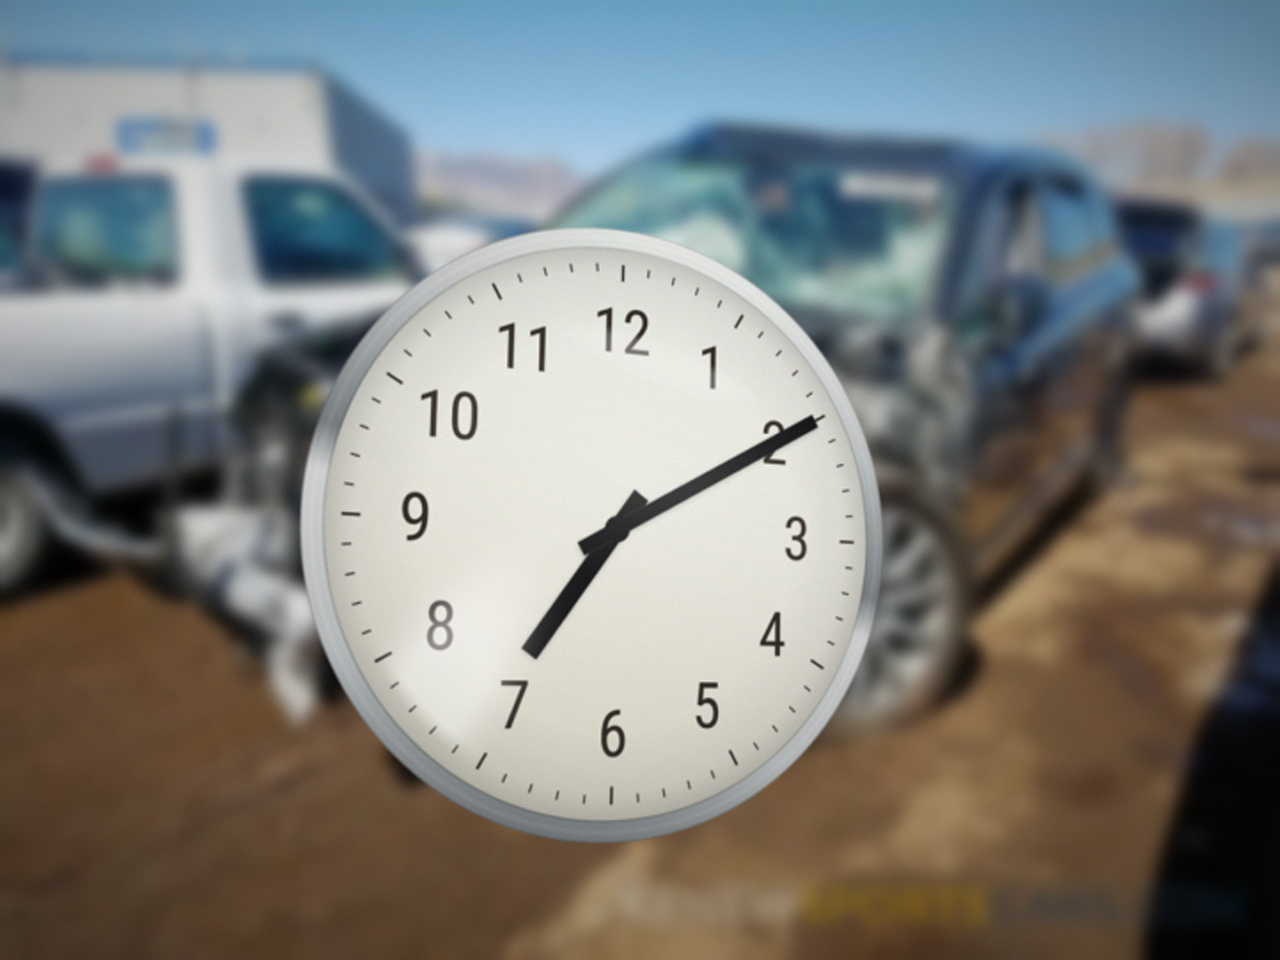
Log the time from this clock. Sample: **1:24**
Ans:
**7:10**
